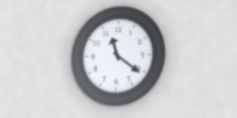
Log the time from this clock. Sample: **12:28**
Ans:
**11:21**
